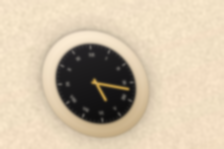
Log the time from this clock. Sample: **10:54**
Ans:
**5:17**
